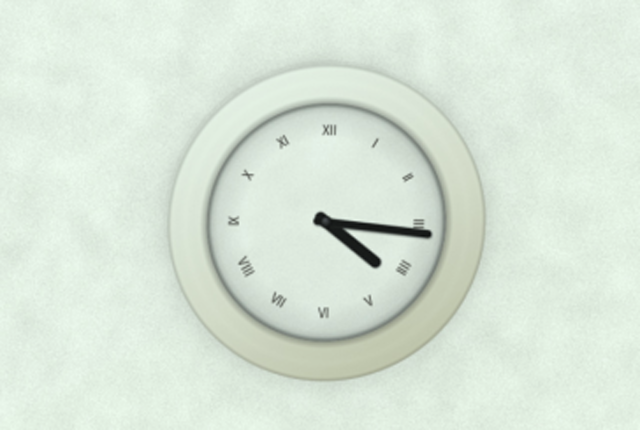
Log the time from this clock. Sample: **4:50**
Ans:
**4:16**
